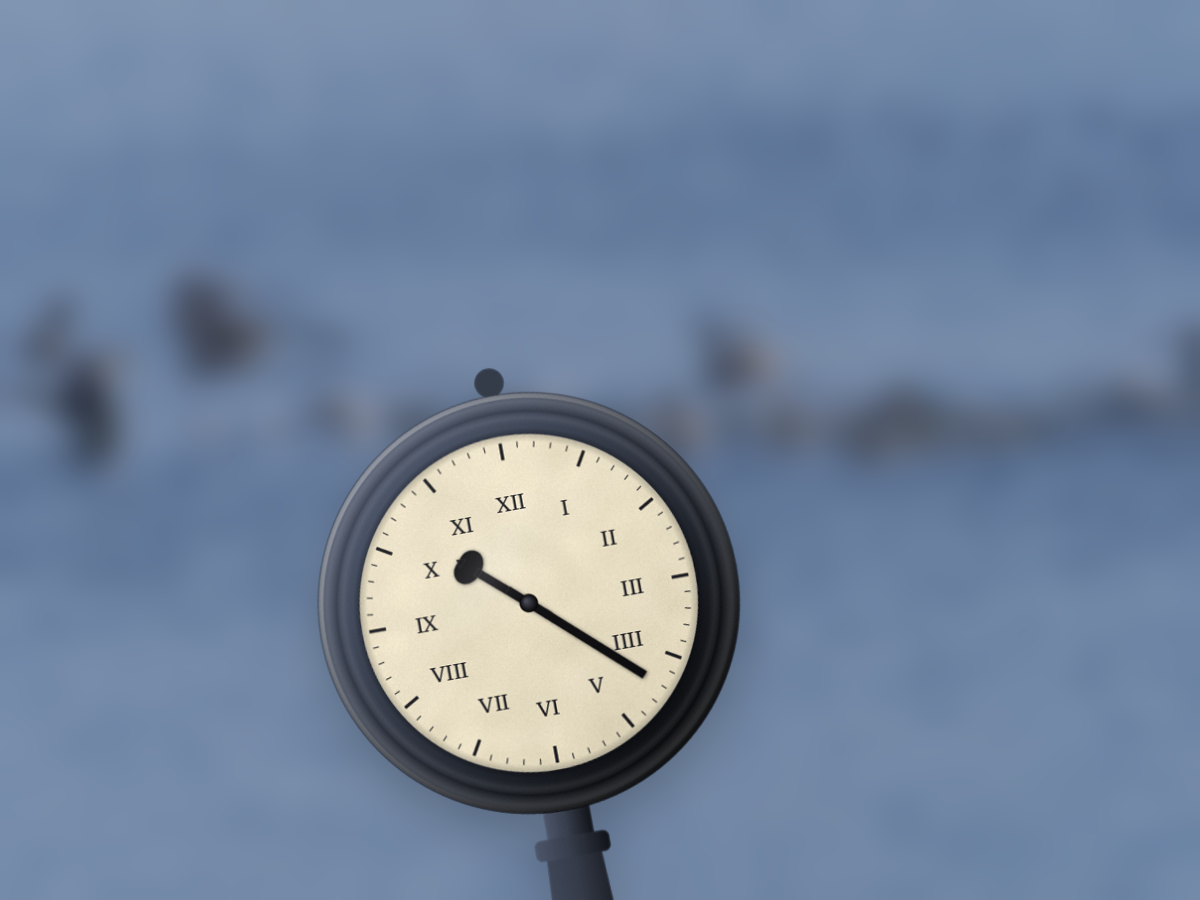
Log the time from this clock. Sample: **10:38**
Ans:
**10:22**
